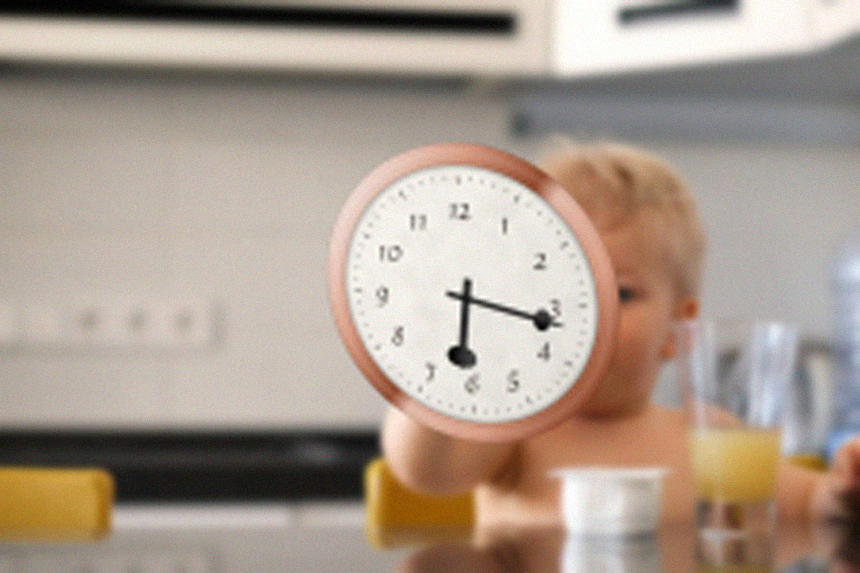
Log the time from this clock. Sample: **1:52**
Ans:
**6:17**
